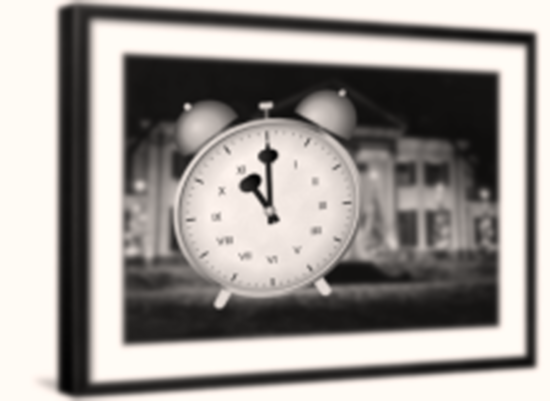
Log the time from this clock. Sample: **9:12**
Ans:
**11:00**
